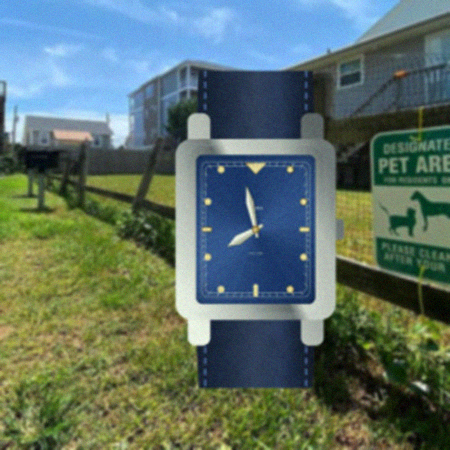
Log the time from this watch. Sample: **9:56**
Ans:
**7:58**
